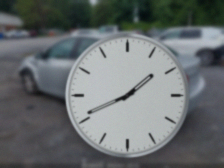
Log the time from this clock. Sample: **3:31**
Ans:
**1:41**
